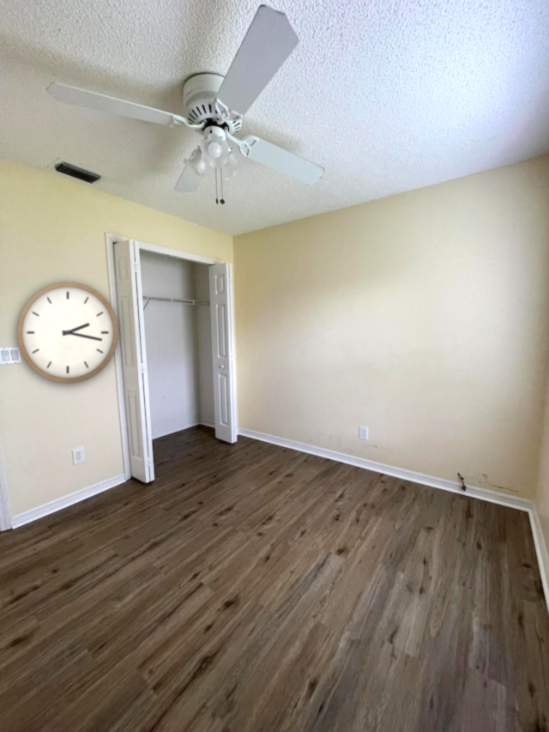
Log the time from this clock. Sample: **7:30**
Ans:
**2:17**
